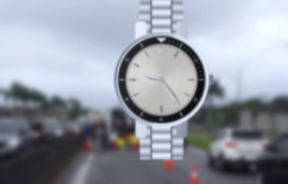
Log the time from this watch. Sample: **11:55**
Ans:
**9:24**
